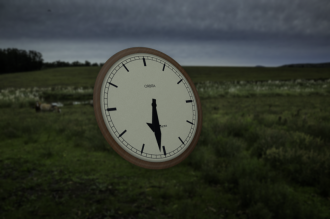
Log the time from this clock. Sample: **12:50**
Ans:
**6:31**
